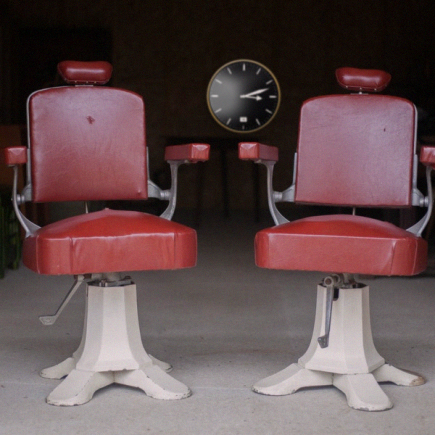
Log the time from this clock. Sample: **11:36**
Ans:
**3:12**
